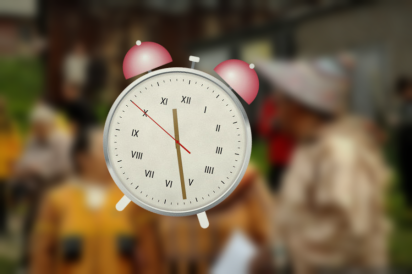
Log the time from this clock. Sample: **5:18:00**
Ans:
**11:26:50**
